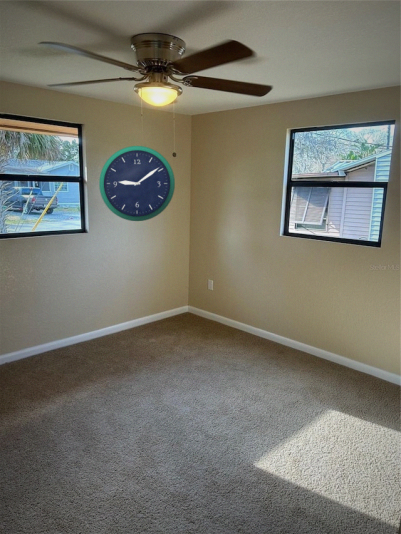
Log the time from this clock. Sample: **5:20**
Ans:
**9:09**
